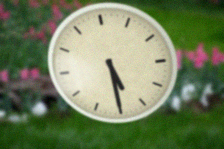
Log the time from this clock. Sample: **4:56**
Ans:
**5:30**
